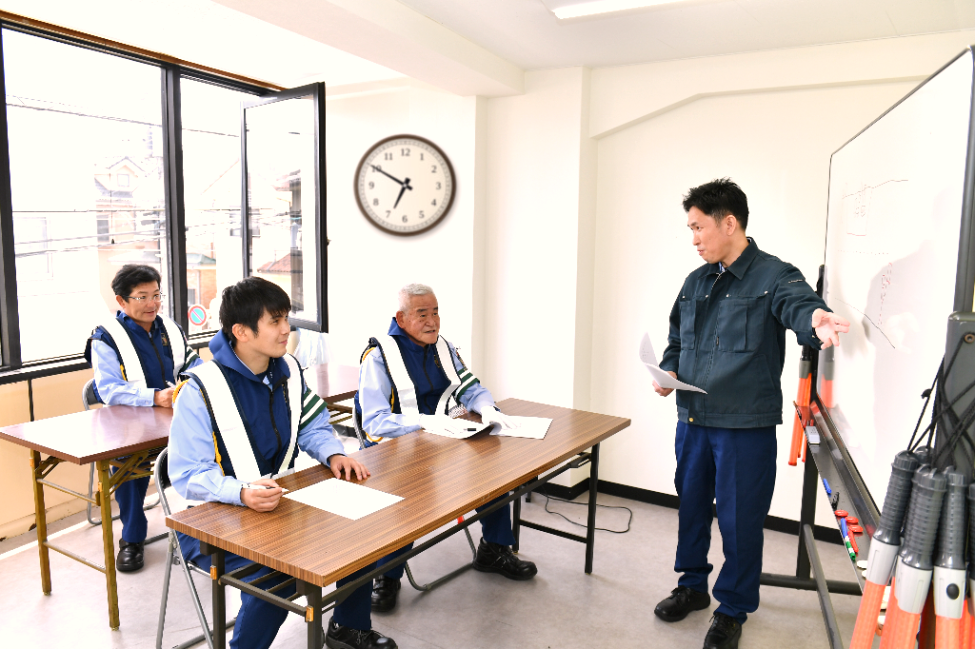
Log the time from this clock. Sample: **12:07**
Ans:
**6:50**
